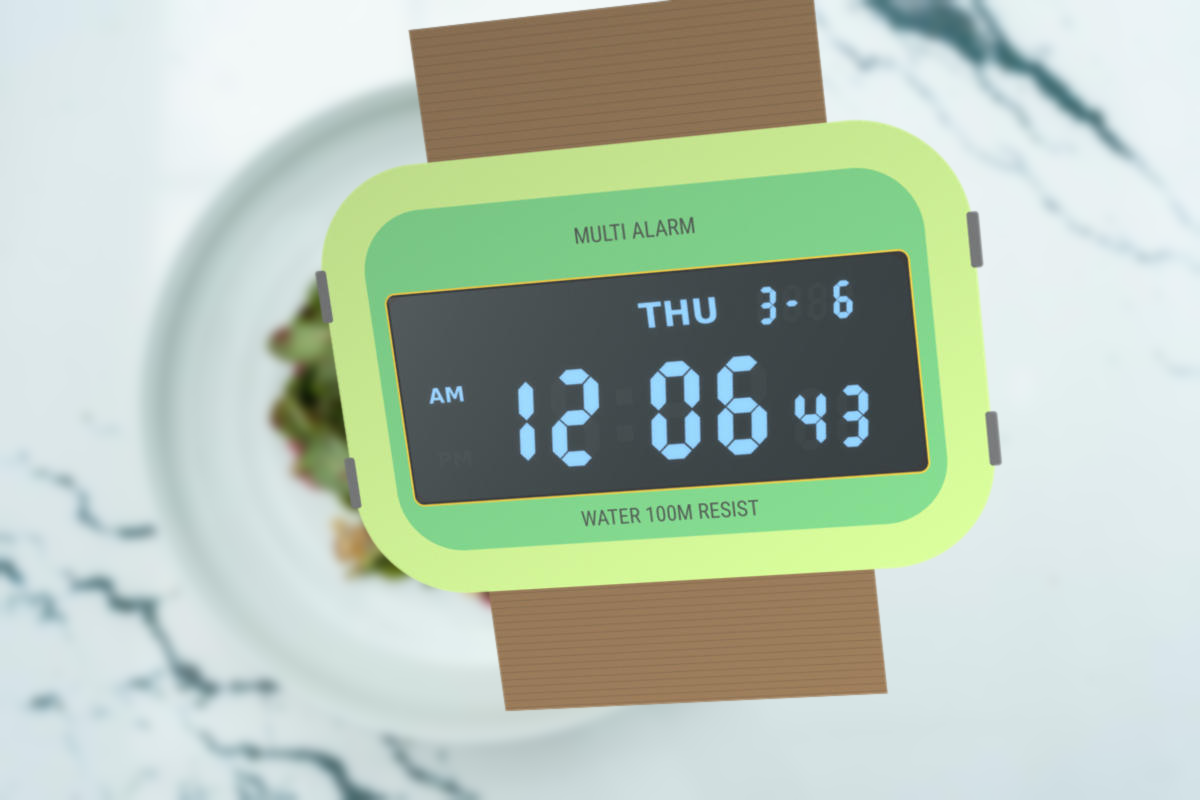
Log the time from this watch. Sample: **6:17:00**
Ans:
**12:06:43**
